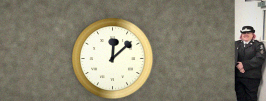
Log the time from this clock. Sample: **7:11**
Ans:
**12:08**
